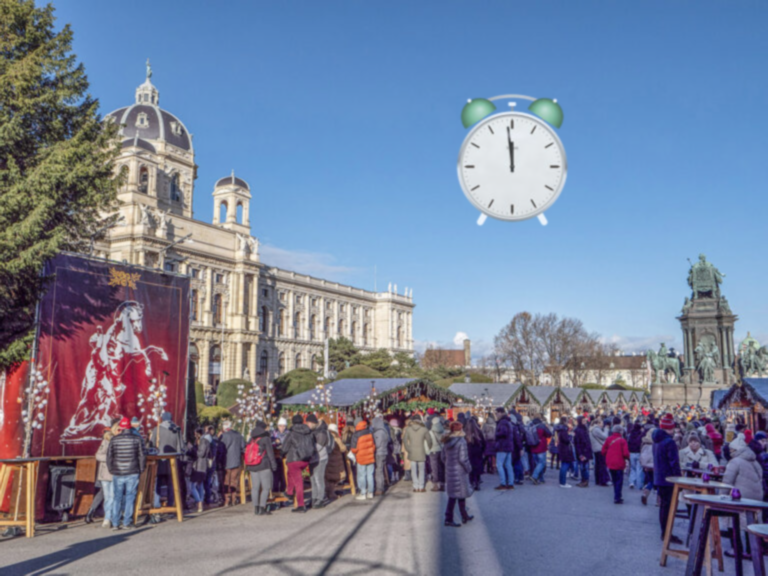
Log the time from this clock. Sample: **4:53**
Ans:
**11:59**
